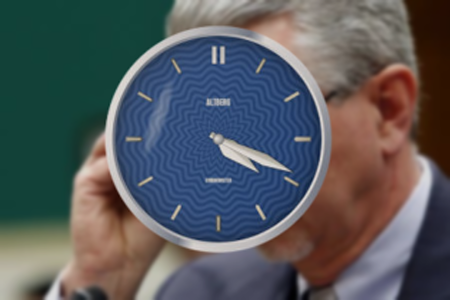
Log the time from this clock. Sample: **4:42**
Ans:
**4:19**
